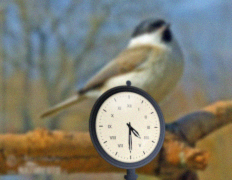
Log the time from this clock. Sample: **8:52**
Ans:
**4:30**
